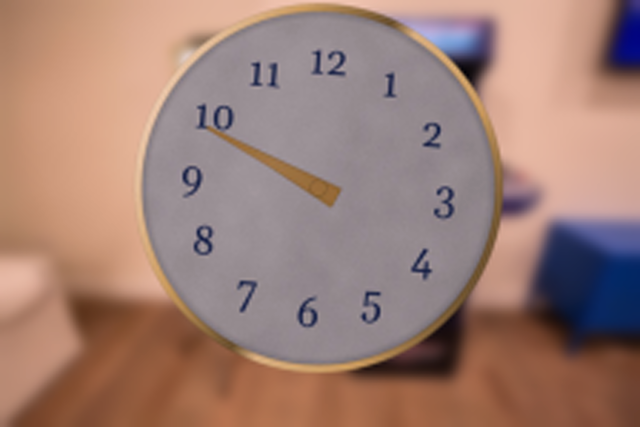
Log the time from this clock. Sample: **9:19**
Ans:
**9:49**
